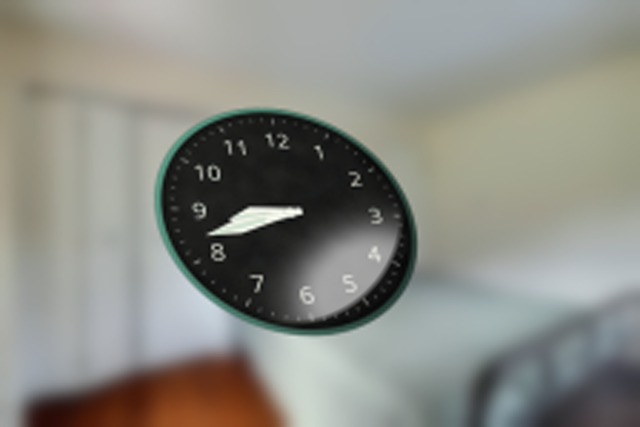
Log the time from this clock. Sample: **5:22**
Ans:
**8:42**
